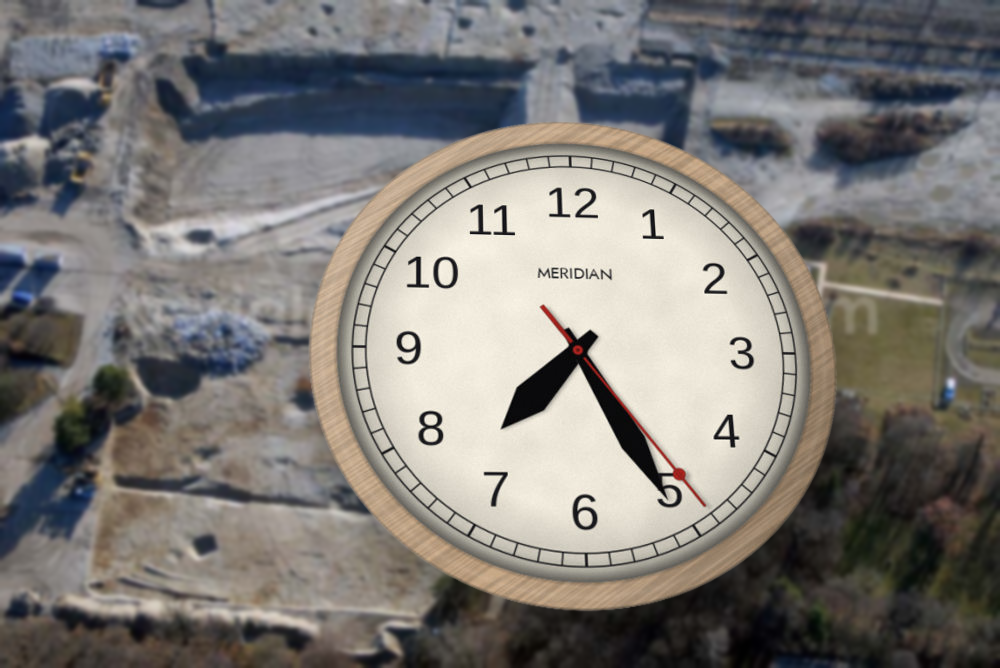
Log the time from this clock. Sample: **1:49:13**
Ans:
**7:25:24**
